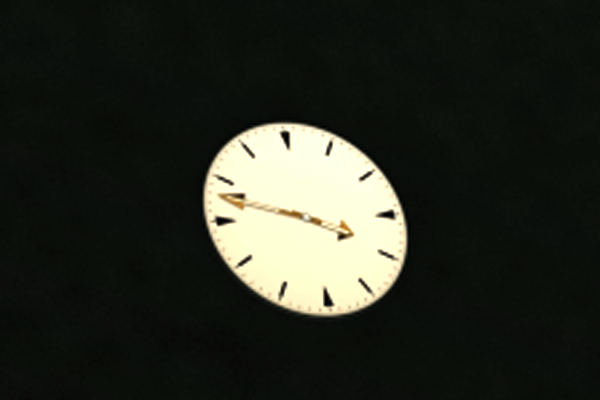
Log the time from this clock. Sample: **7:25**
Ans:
**3:48**
